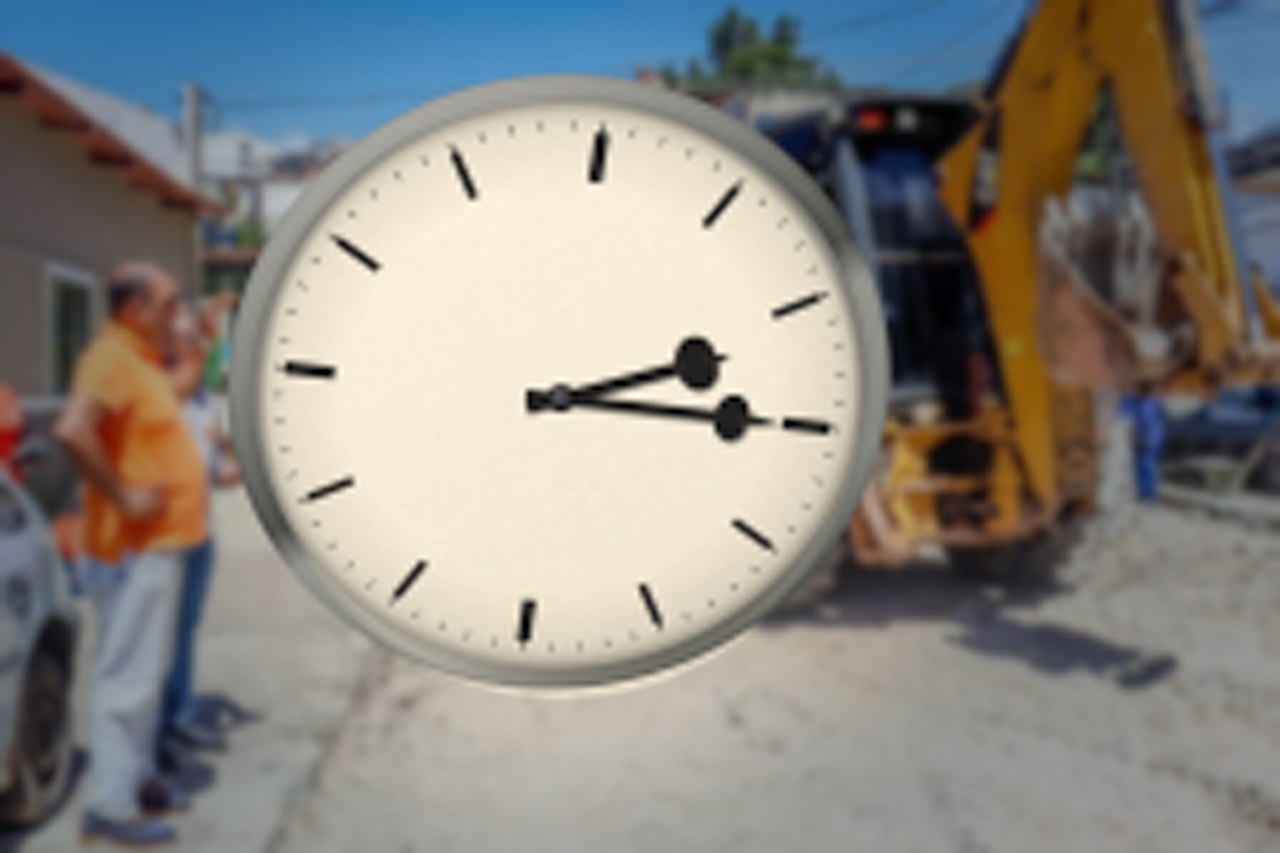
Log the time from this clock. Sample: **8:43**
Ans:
**2:15**
